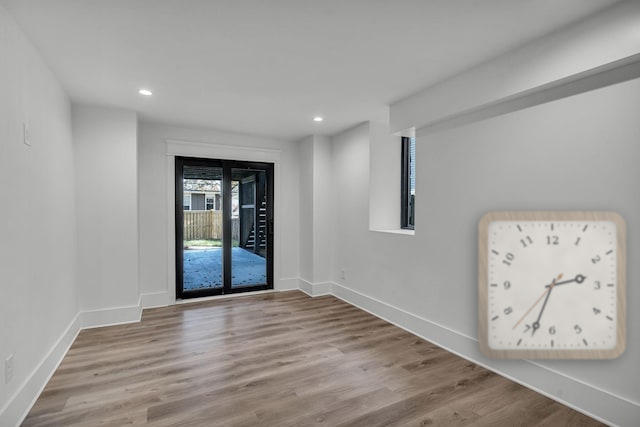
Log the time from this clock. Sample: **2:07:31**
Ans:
**2:33:37**
